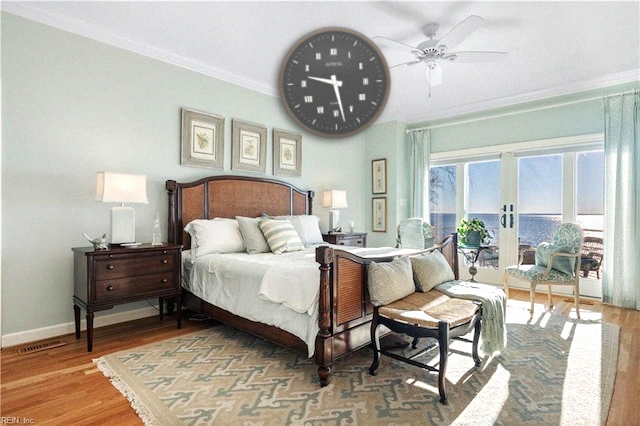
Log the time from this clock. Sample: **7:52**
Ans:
**9:28**
